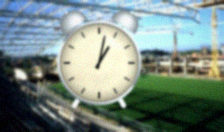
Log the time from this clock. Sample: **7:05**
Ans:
**1:02**
